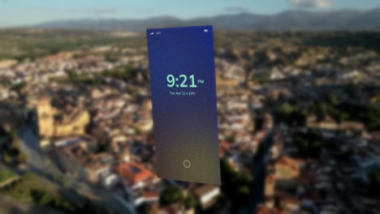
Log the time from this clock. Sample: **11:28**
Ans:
**9:21**
